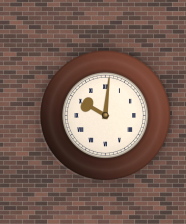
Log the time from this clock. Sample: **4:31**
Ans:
**10:01**
